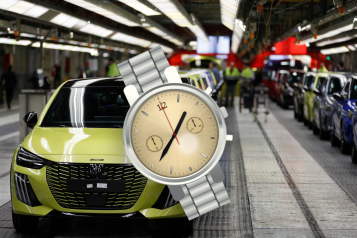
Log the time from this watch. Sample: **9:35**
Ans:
**1:39**
